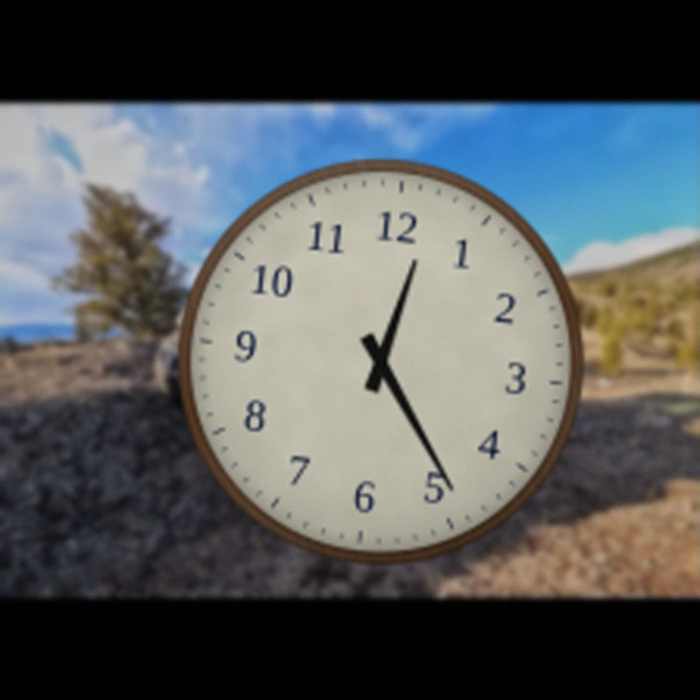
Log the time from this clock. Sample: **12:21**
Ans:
**12:24**
